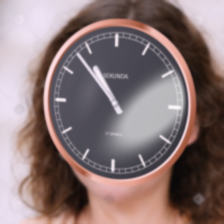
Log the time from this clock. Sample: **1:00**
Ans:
**10:53**
